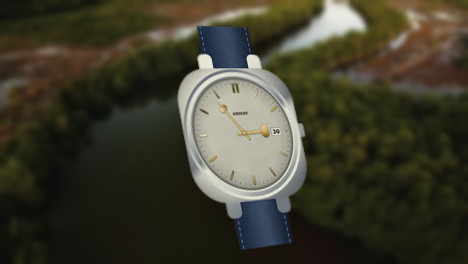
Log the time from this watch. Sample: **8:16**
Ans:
**2:54**
